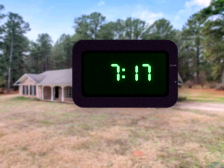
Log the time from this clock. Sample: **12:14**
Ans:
**7:17**
